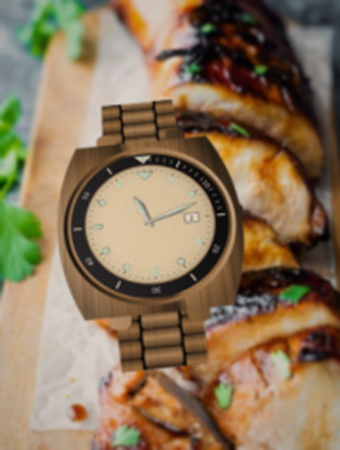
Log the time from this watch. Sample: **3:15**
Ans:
**11:12**
